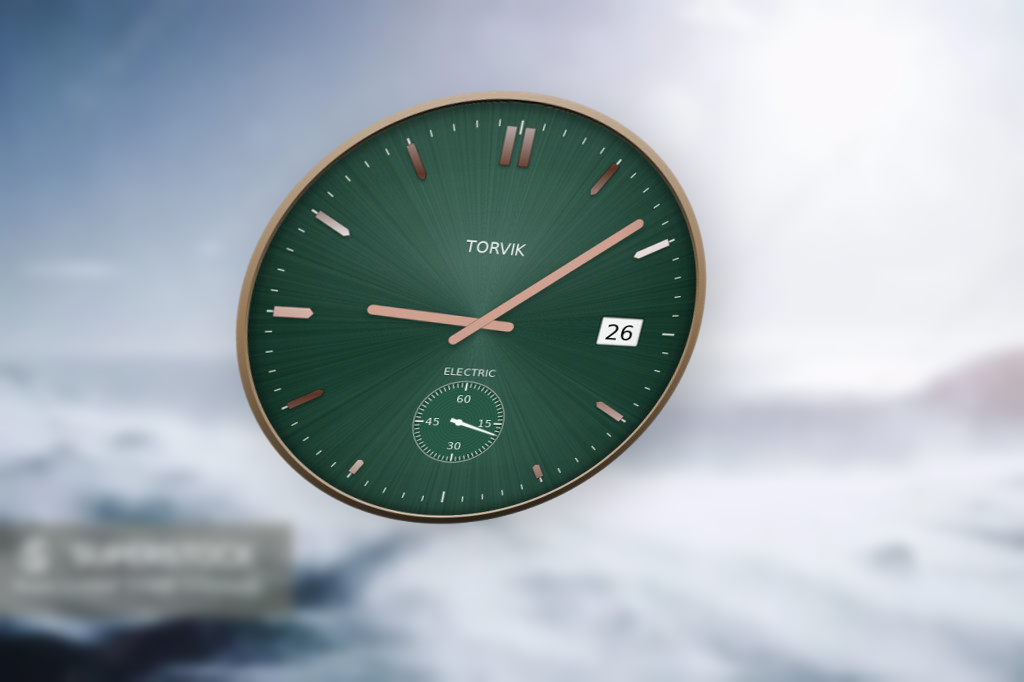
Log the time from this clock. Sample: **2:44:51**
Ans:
**9:08:18**
